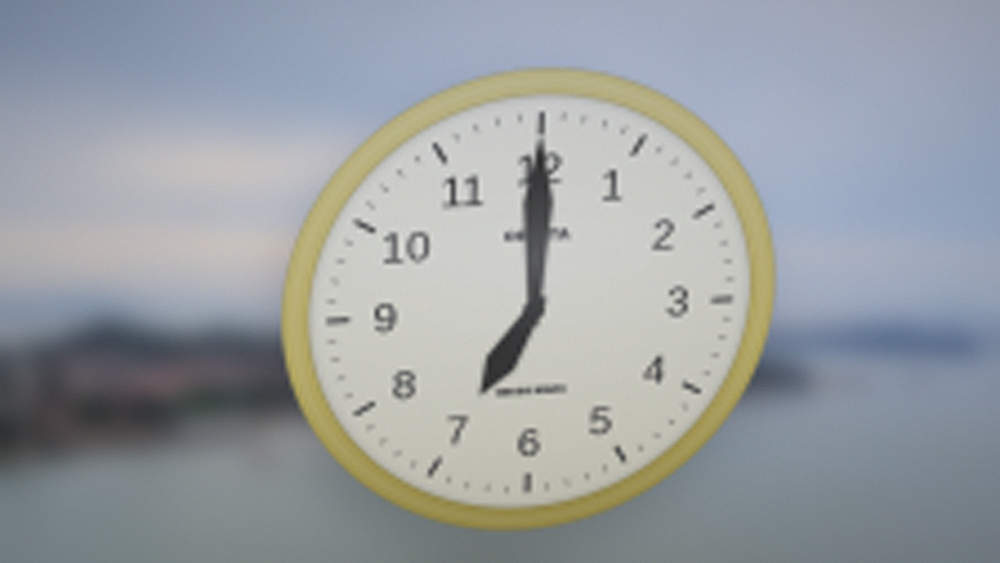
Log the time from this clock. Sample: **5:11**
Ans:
**7:00**
